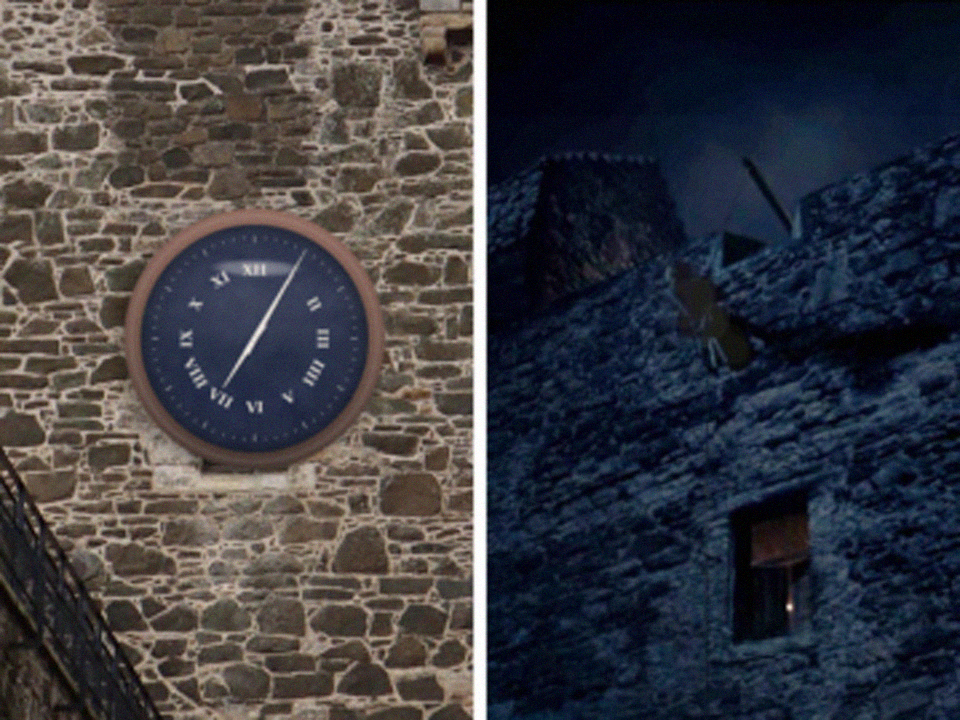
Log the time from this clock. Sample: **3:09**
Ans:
**7:05**
